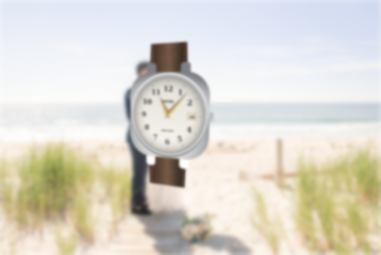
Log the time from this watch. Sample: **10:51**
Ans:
**11:07**
